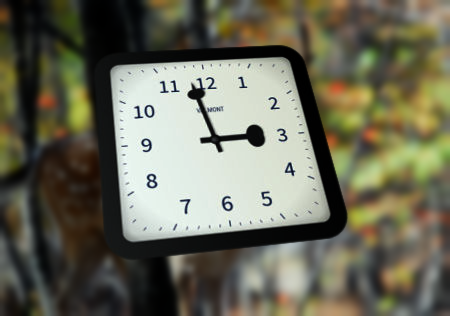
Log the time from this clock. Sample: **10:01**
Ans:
**2:58**
